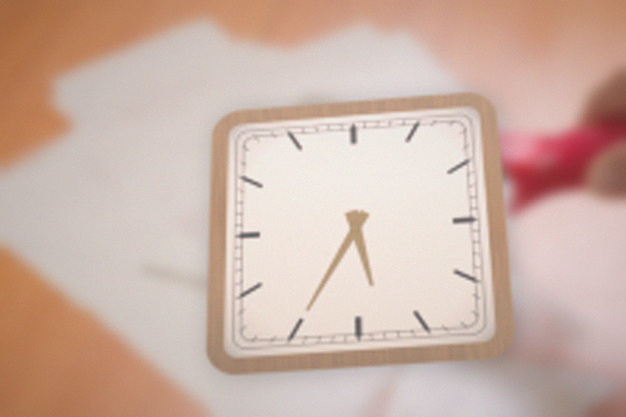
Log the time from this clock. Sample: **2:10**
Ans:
**5:35**
